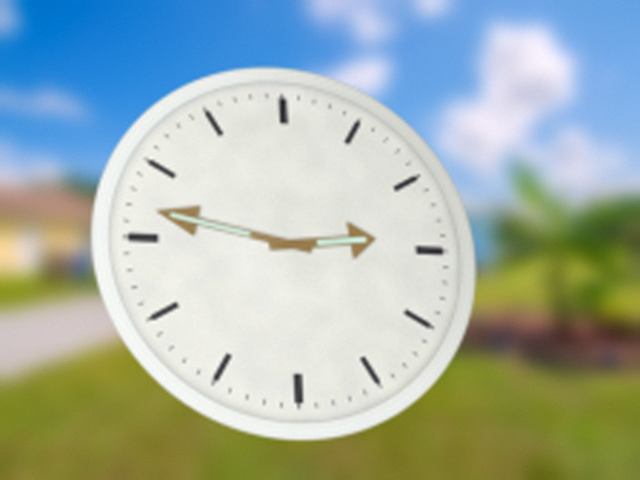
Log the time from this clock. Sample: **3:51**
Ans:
**2:47**
